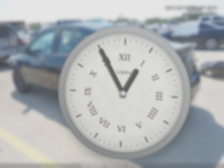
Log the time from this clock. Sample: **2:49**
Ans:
**12:55**
